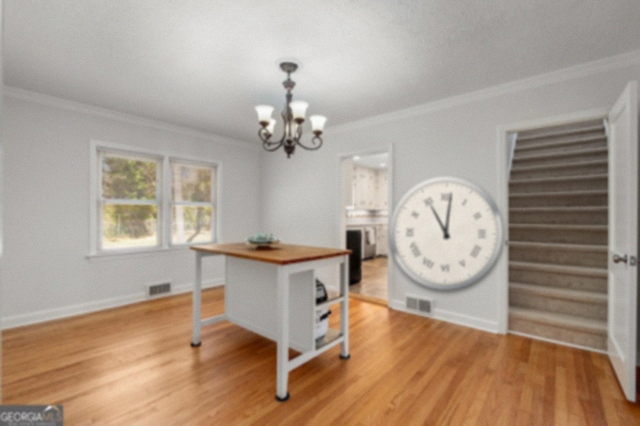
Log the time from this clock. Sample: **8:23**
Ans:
**11:01**
